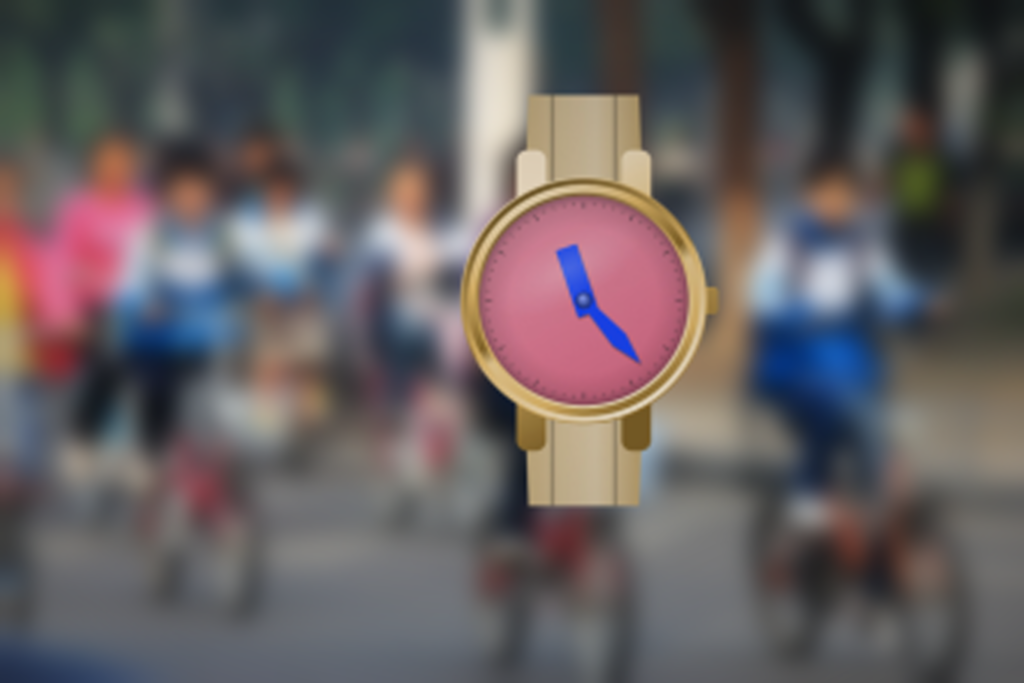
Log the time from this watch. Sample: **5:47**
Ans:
**11:23**
